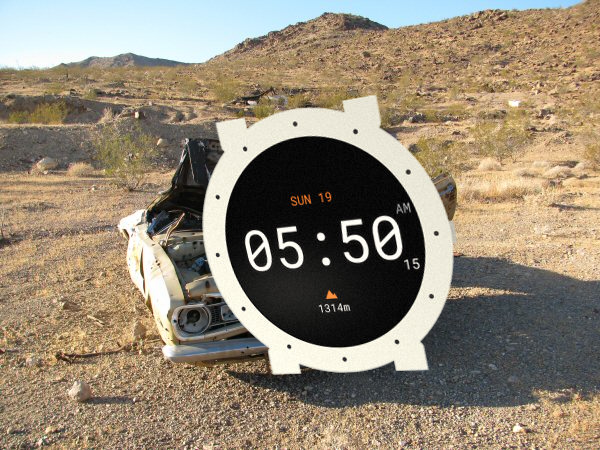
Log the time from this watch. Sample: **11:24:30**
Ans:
**5:50:15**
